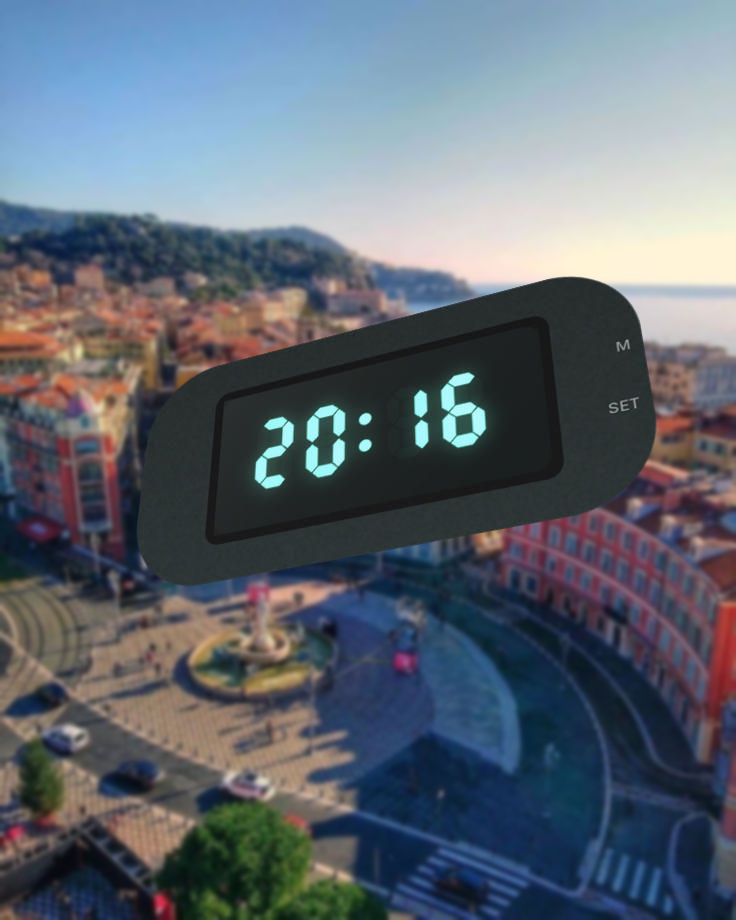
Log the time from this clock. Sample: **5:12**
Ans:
**20:16**
